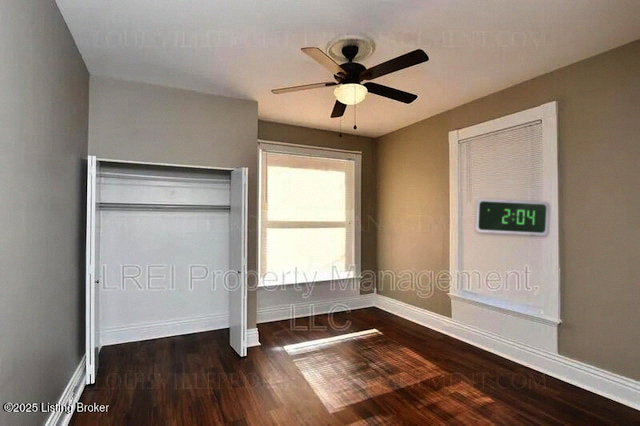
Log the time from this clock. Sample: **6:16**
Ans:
**2:04**
